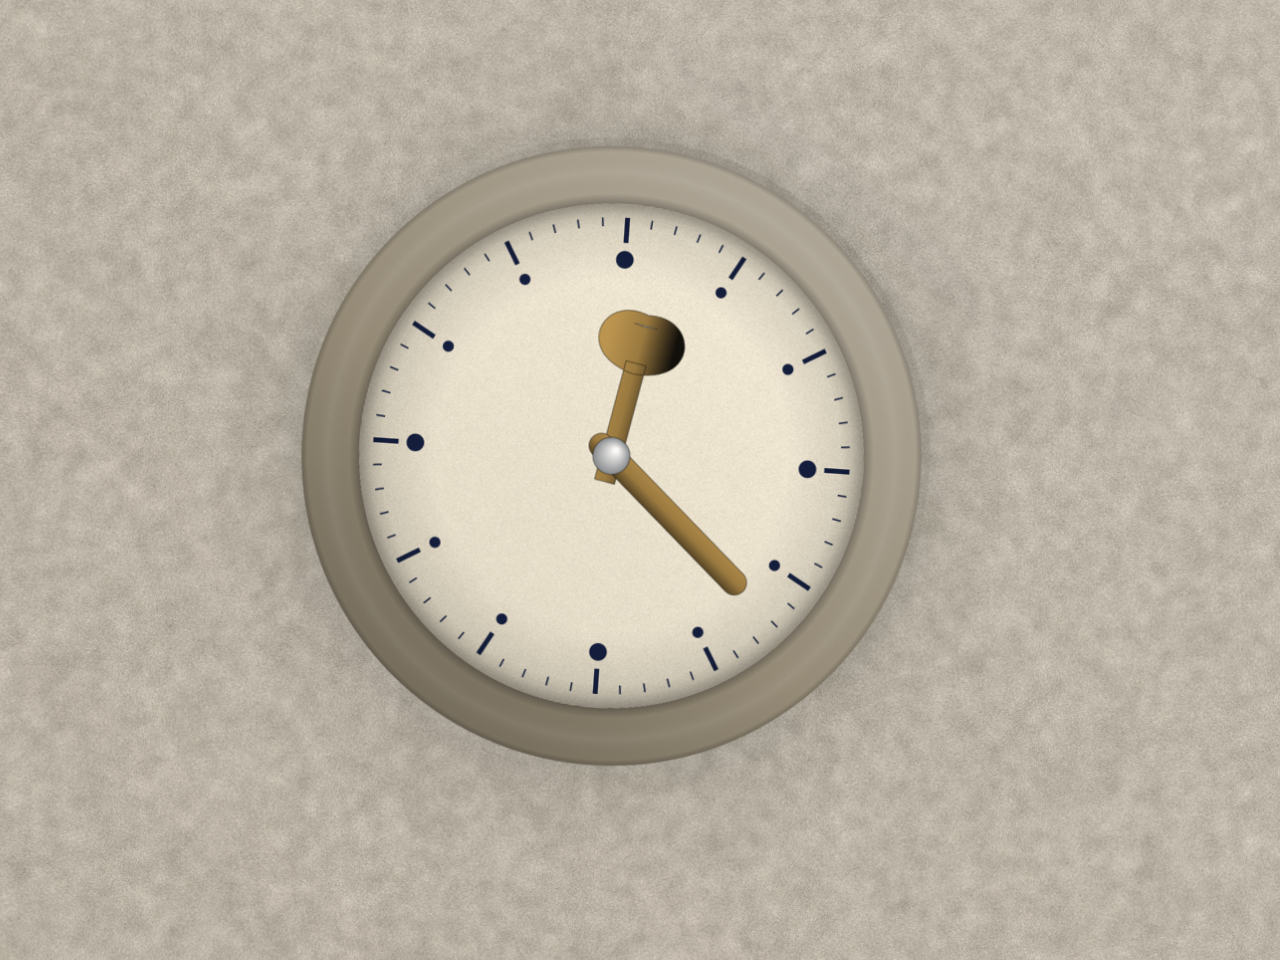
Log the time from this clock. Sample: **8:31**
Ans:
**12:22**
